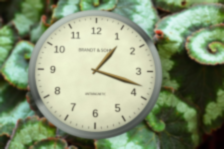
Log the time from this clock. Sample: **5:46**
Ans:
**1:18**
